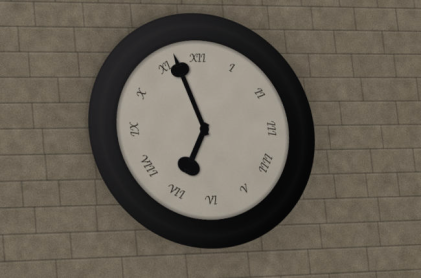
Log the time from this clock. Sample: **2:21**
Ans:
**6:57**
